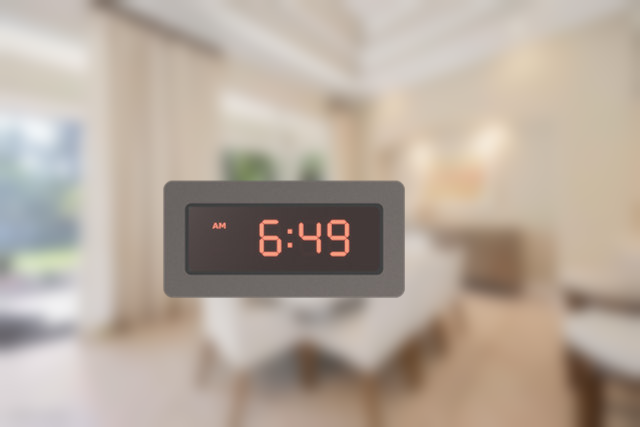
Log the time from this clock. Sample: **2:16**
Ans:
**6:49**
